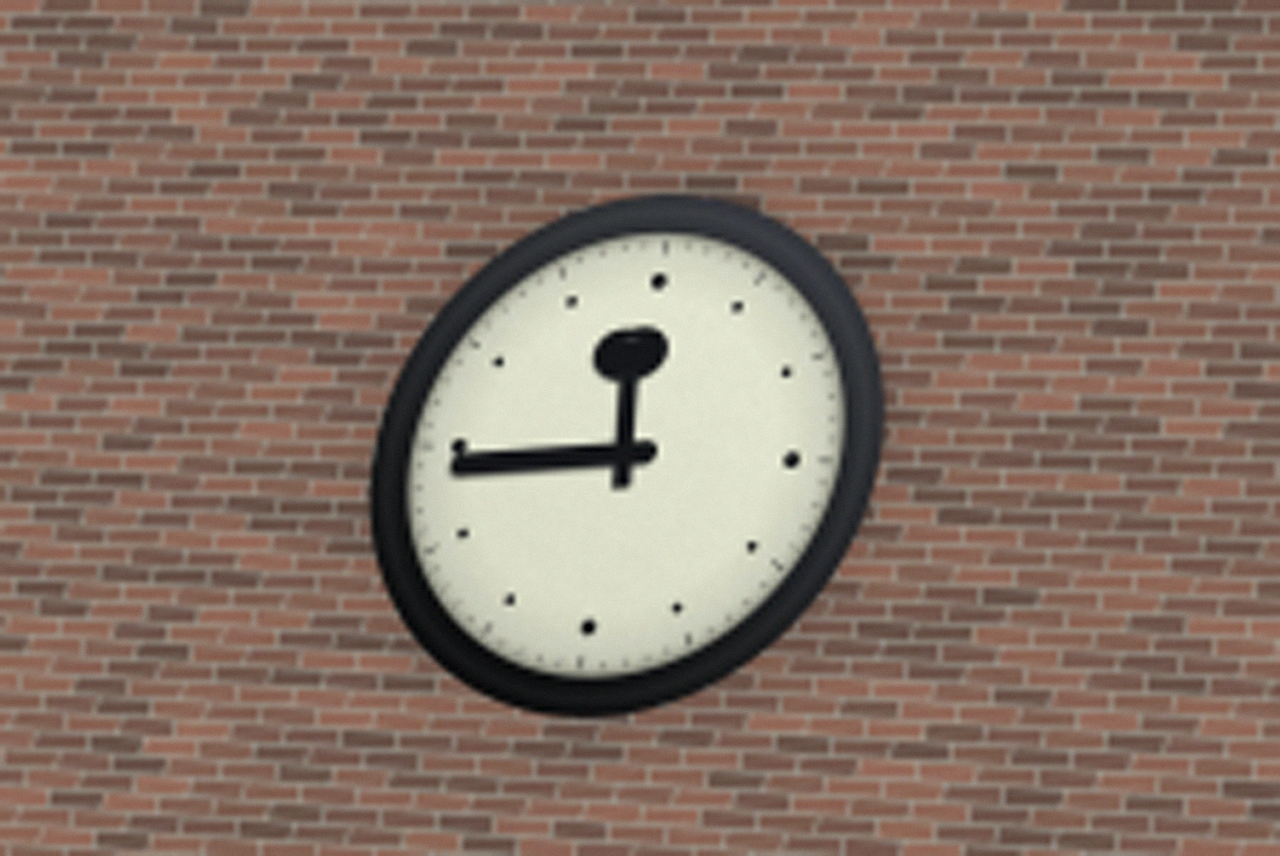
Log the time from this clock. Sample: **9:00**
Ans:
**11:44**
